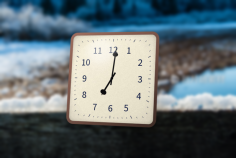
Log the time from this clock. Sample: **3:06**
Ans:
**7:01**
